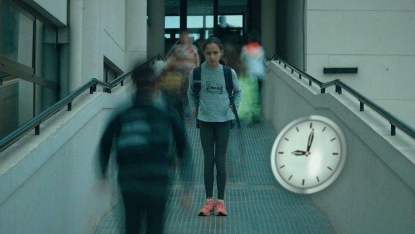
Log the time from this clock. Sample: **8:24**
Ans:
**9:01**
